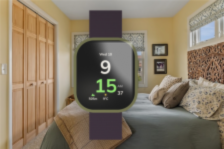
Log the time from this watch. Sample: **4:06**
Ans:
**9:15**
